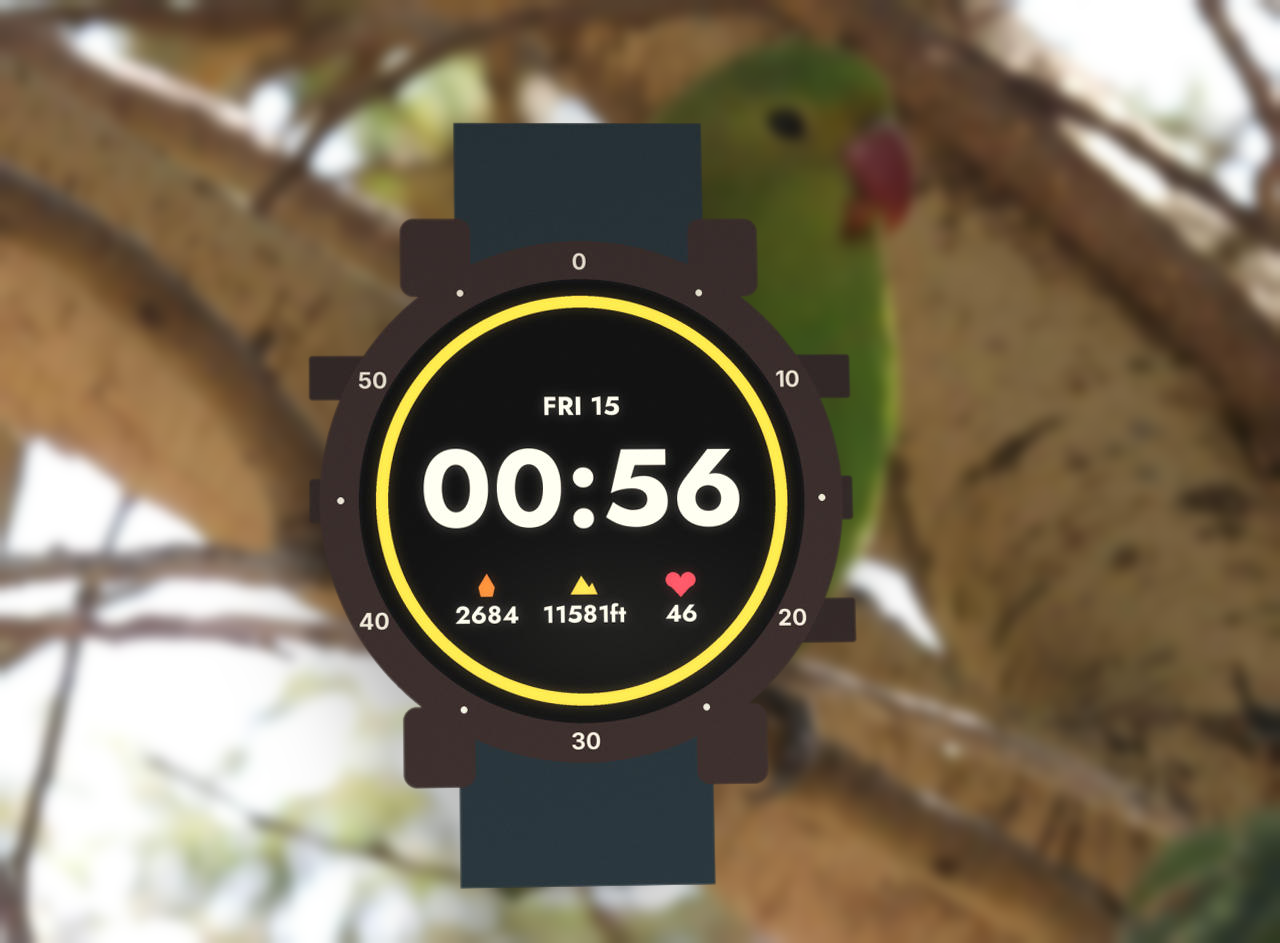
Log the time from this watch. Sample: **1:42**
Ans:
**0:56**
